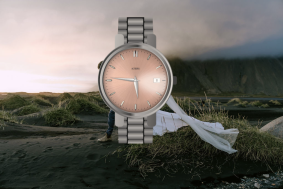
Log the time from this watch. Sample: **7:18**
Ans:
**5:46**
